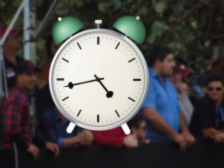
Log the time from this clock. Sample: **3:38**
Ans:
**4:43**
